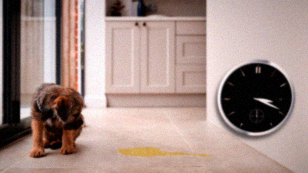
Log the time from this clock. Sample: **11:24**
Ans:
**3:19**
